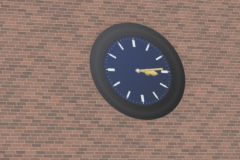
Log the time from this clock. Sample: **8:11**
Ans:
**3:14**
